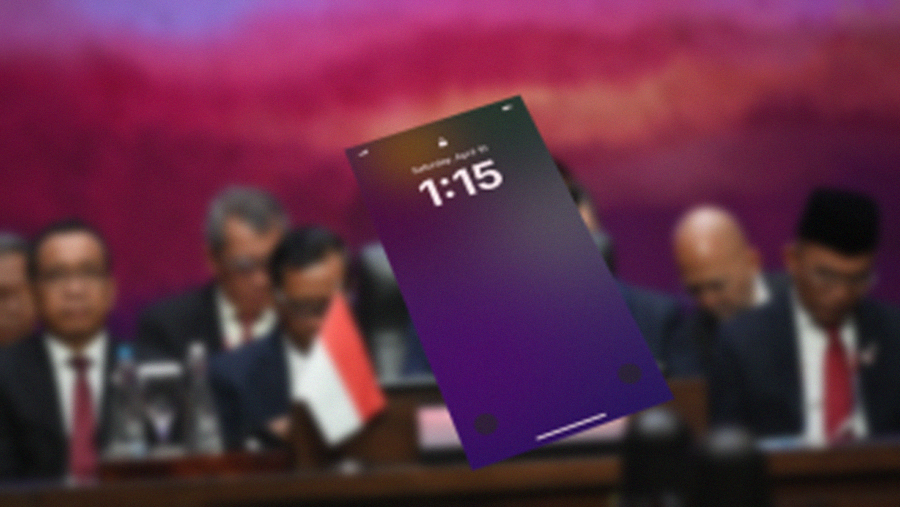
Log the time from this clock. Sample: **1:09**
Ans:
**1:15**
